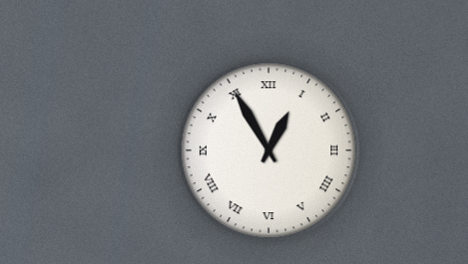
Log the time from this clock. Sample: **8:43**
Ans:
**12:55**
